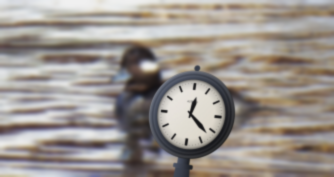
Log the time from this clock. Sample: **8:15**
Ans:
**12:22**
